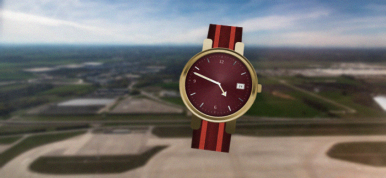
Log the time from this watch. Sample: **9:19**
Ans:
**4:48**
